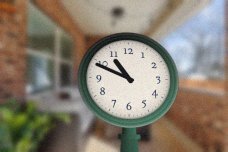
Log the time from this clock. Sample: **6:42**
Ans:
**10:49**
